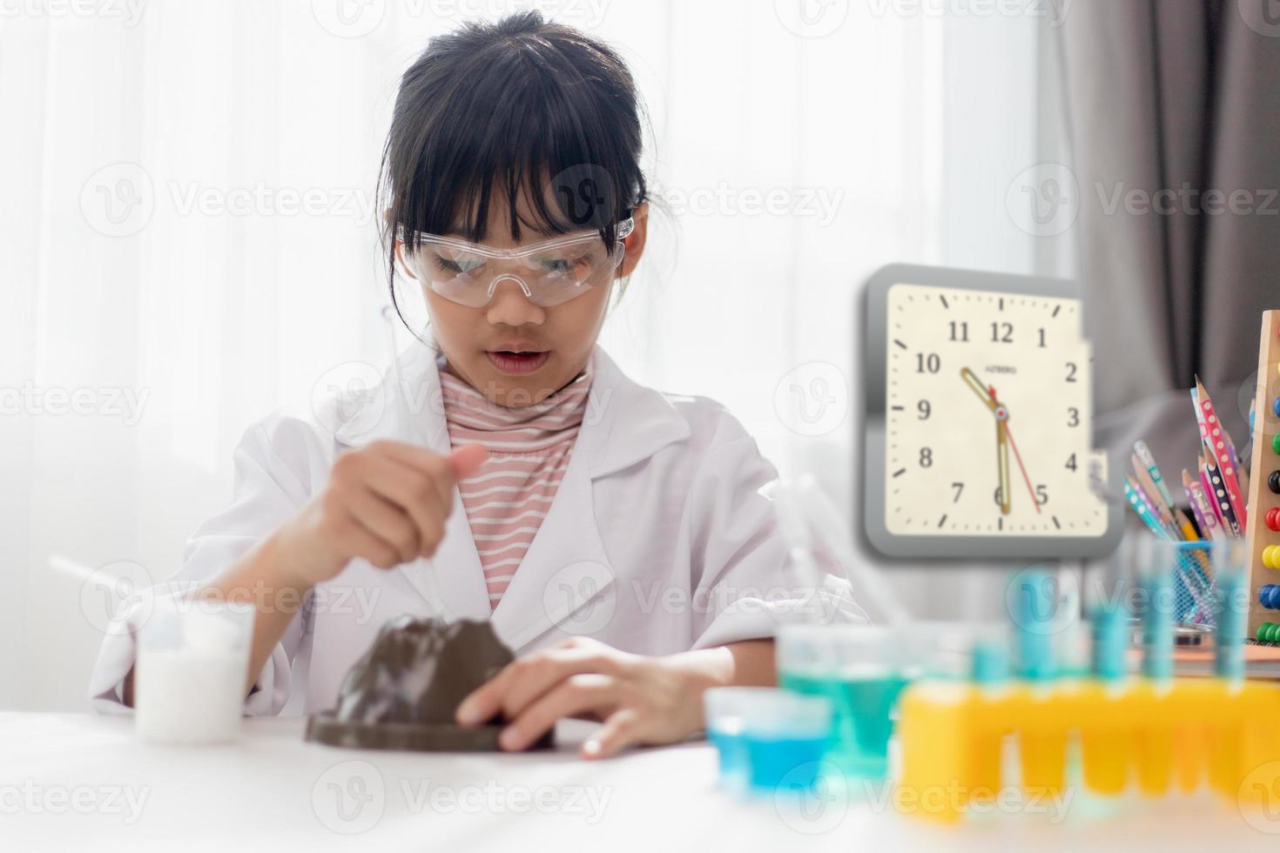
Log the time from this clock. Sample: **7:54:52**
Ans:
**10:29:26**
